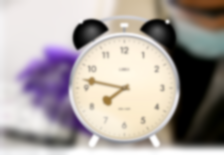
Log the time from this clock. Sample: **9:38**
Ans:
**7:47**
